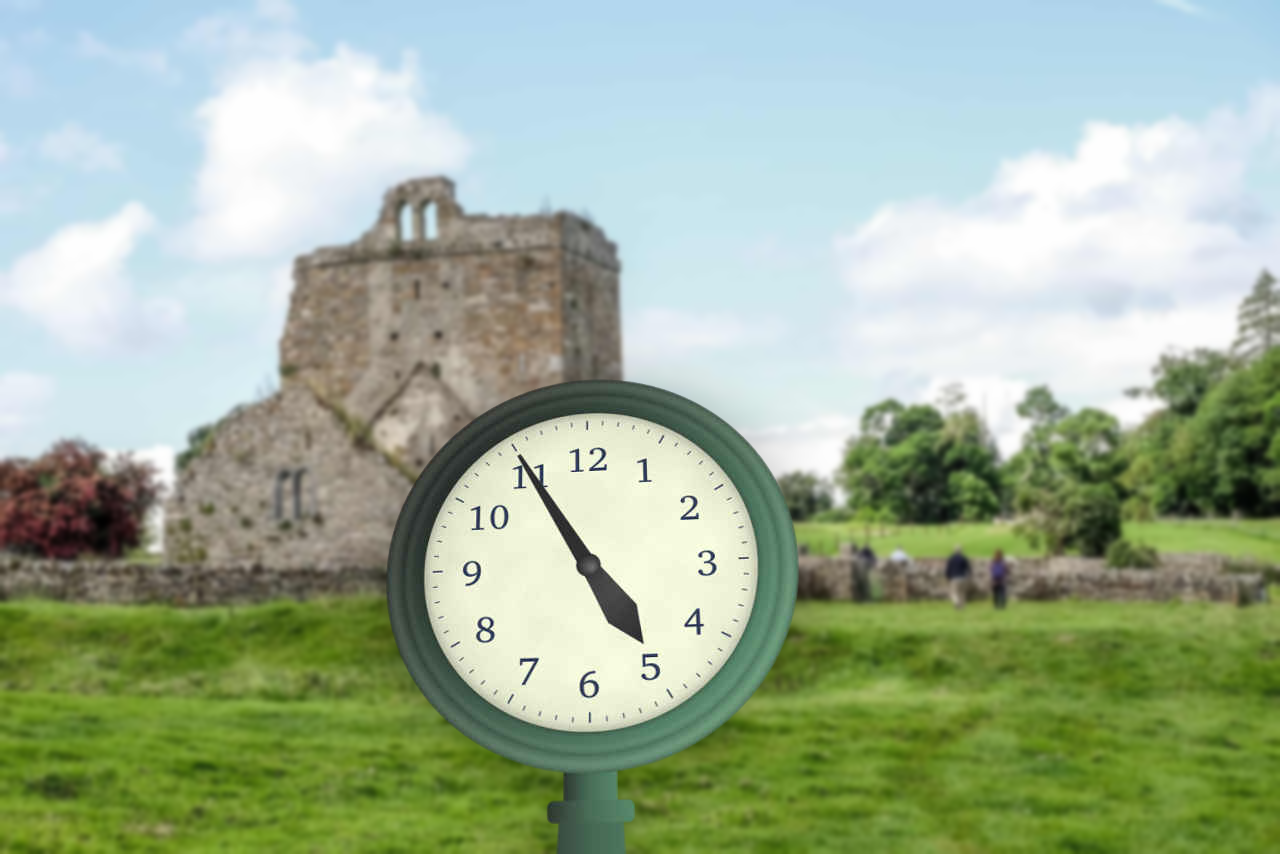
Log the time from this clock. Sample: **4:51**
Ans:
**4:55**
